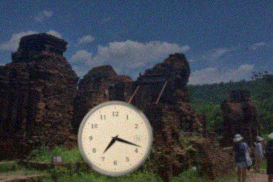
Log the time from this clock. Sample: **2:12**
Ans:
**7:18**
